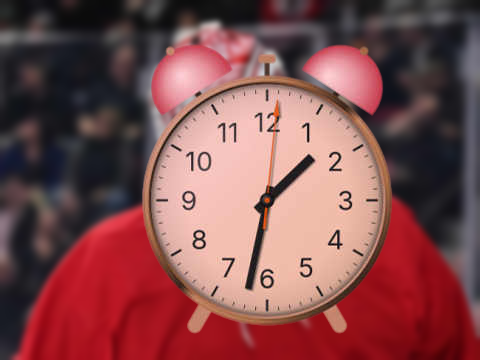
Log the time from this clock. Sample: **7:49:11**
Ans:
**1:32:01**
